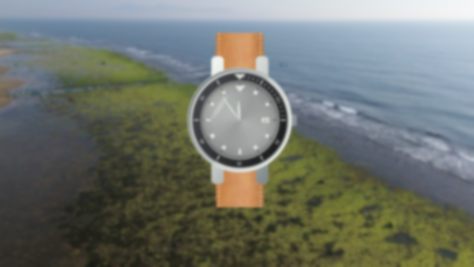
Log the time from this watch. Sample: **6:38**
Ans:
**11:54**
